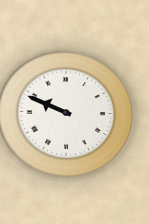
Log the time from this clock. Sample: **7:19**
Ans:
**9:49**
